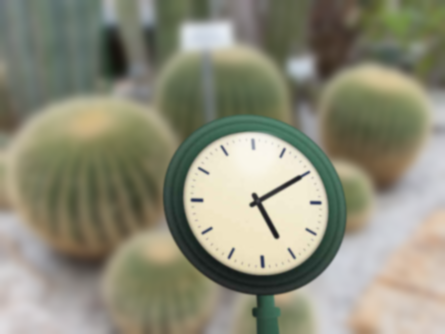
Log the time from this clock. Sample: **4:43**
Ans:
**5:10**
